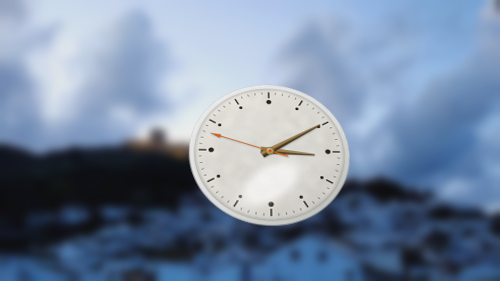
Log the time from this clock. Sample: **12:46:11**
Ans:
**3:09:48**
